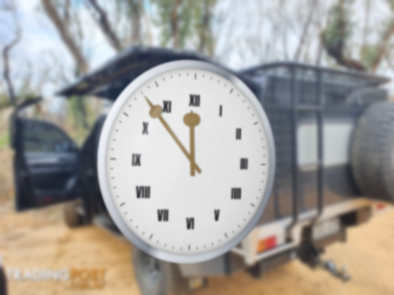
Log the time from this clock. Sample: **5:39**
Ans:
**11:53**
